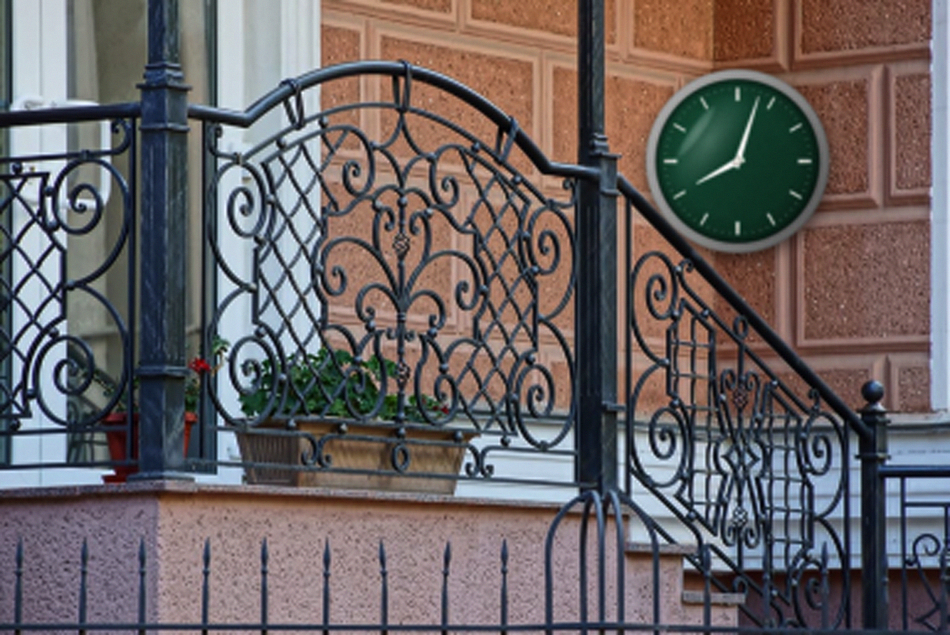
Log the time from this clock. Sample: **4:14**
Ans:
**8:03**
